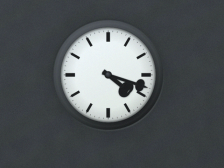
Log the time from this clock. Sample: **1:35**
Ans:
**4:18**
